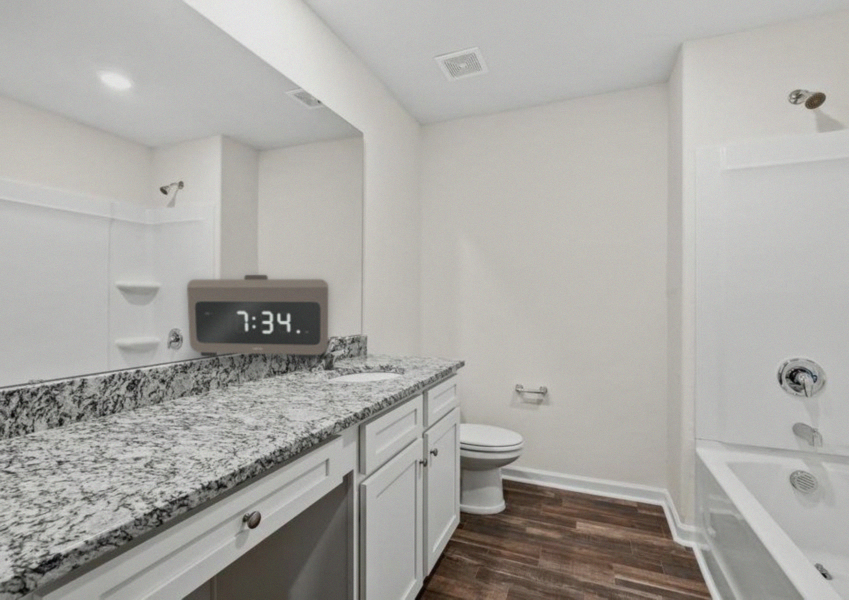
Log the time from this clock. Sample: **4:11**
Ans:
**7:34**
